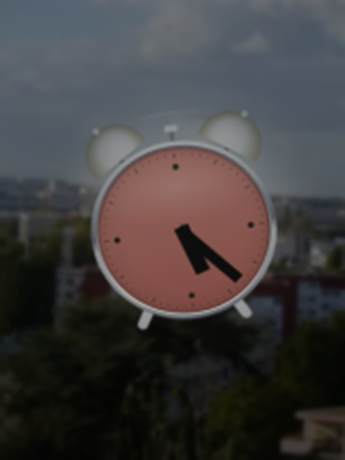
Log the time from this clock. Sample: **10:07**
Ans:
**5:23**
